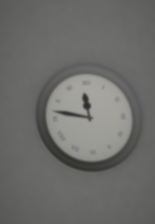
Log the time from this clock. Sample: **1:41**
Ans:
**11:47**
